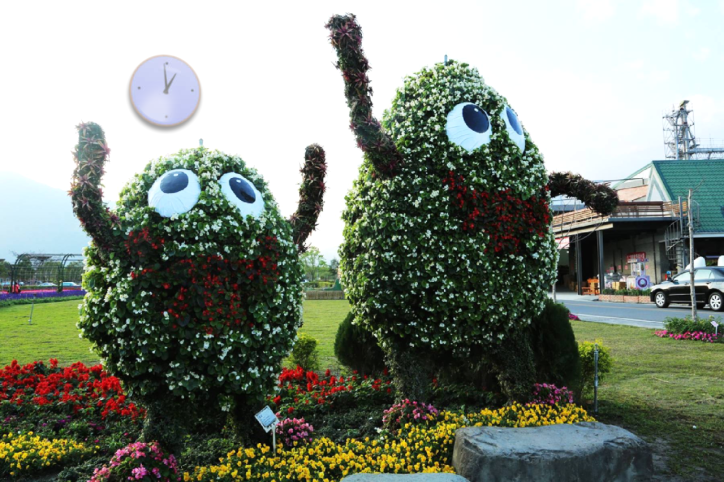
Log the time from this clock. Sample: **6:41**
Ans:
**12:59**
